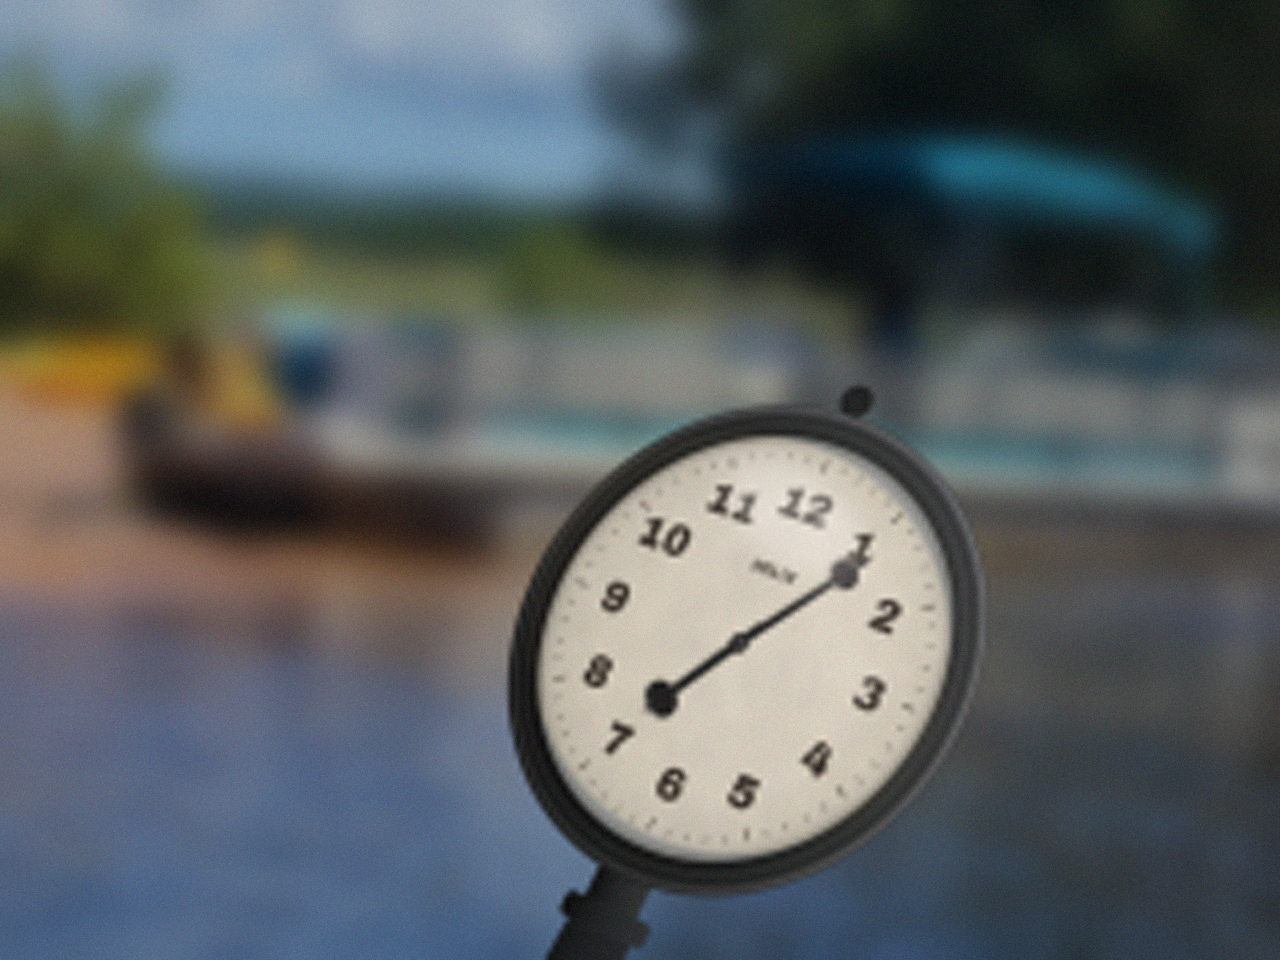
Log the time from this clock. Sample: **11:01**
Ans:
**7:06**
